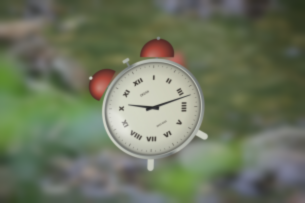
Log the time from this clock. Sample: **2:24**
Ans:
**10:17**
